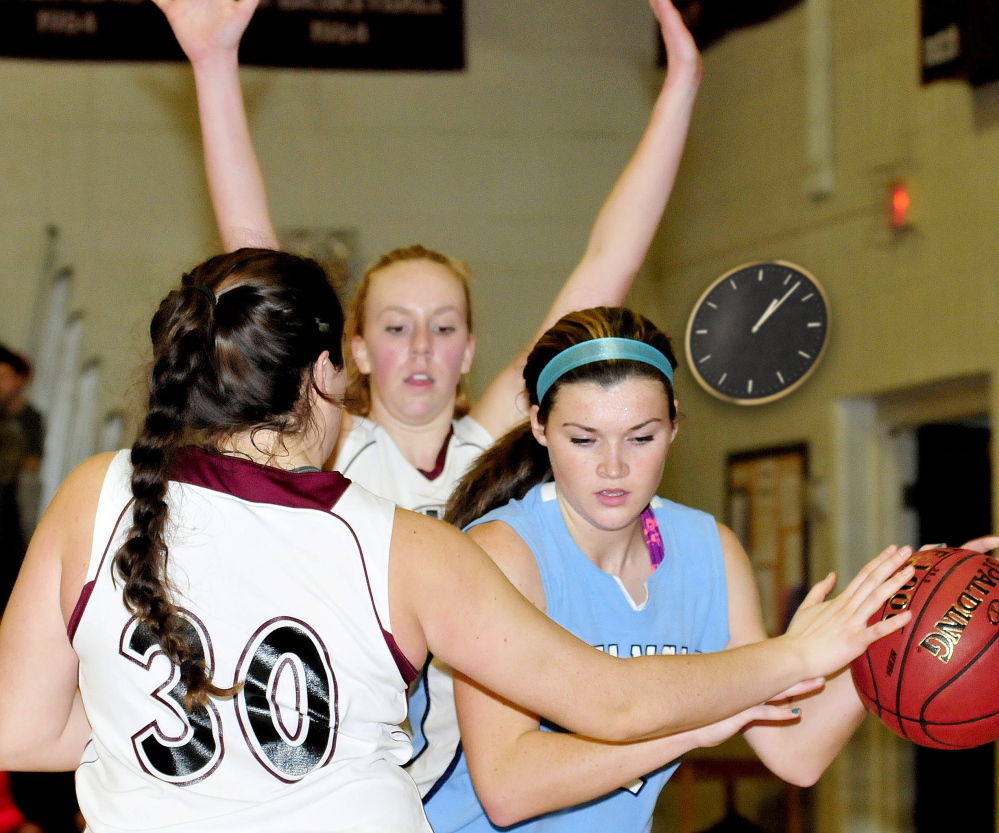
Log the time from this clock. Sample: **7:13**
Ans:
**1:07**
